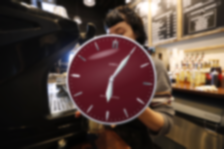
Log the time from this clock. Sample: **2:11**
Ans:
**6:05**
